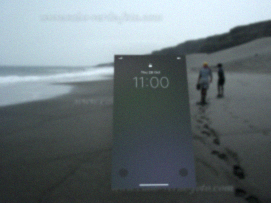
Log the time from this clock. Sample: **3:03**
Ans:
**11:00**
